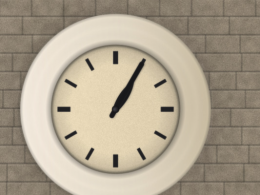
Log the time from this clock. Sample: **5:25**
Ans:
**1:05**
